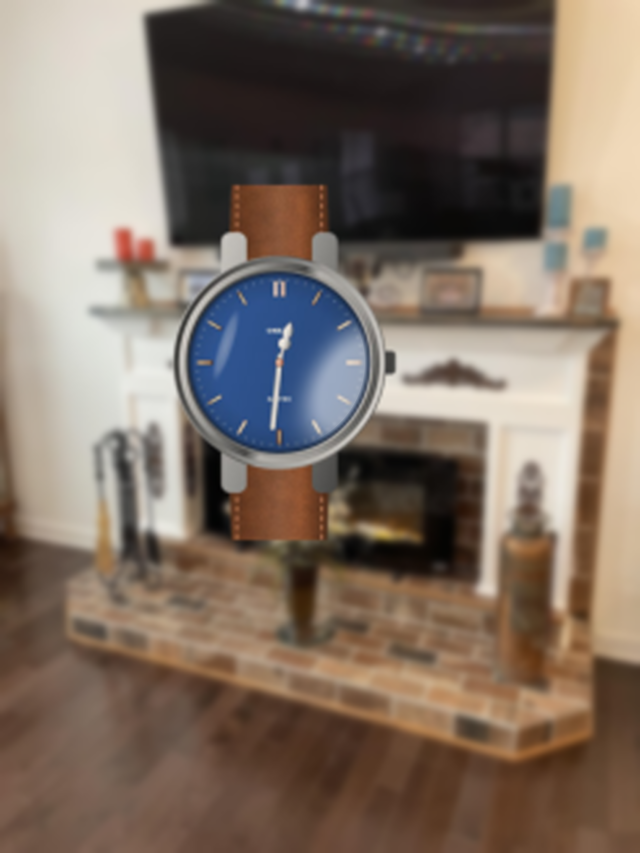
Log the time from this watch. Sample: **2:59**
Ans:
**12:31**
